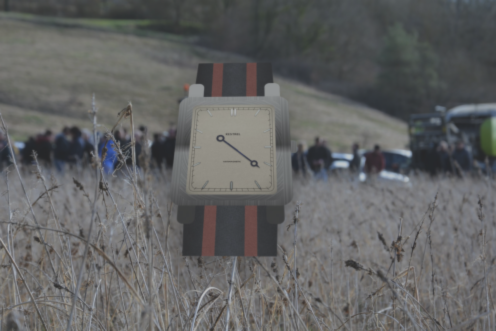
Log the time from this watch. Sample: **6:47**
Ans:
**10:22**
